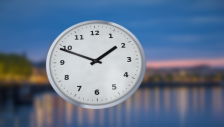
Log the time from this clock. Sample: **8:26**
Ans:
**1:49**
